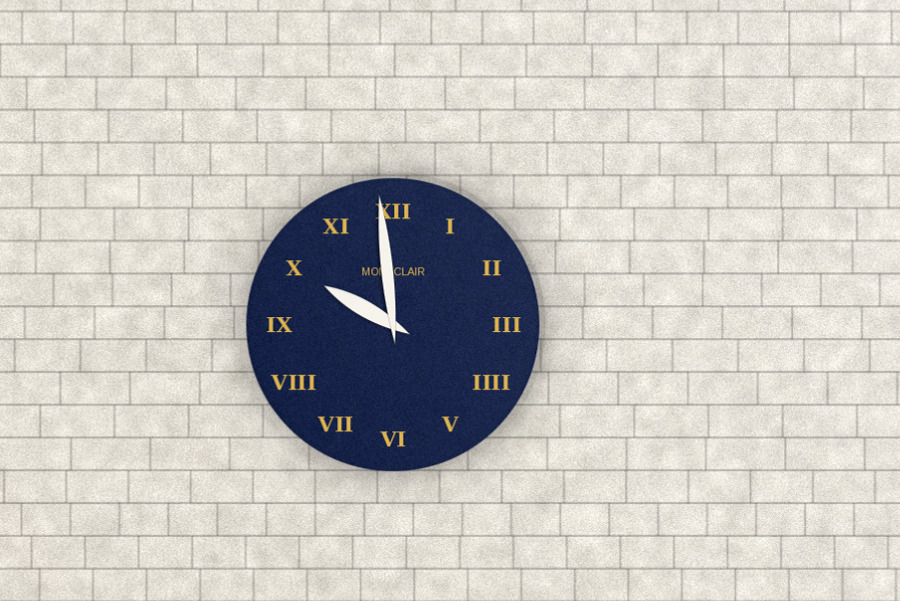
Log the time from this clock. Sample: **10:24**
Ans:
**9:59**
